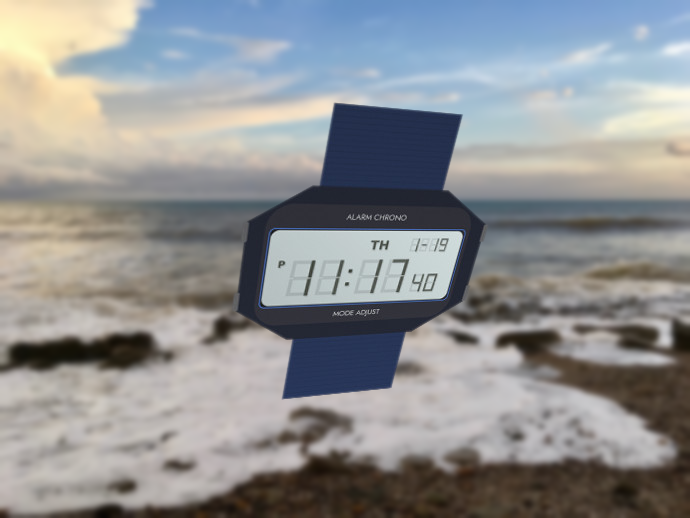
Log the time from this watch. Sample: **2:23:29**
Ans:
**11:17:40**
